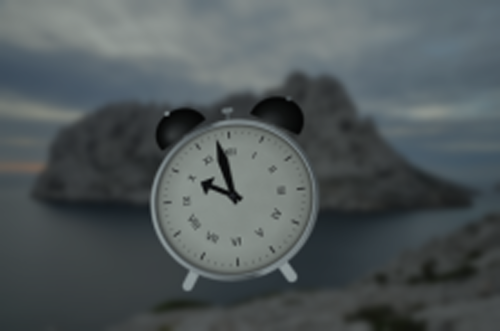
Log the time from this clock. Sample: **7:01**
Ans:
**9:58**
